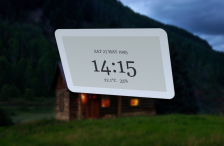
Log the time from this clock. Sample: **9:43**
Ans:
**14:15**
